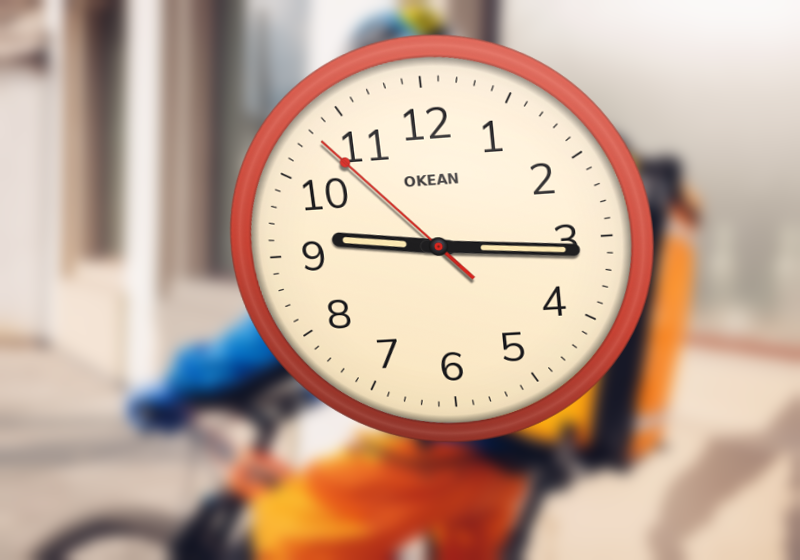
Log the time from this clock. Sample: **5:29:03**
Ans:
**9:15:53**
